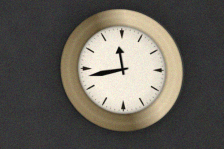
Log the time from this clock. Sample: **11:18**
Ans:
**11:43**
